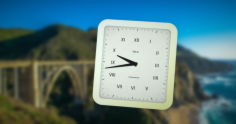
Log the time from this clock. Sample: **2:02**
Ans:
**9:43**
